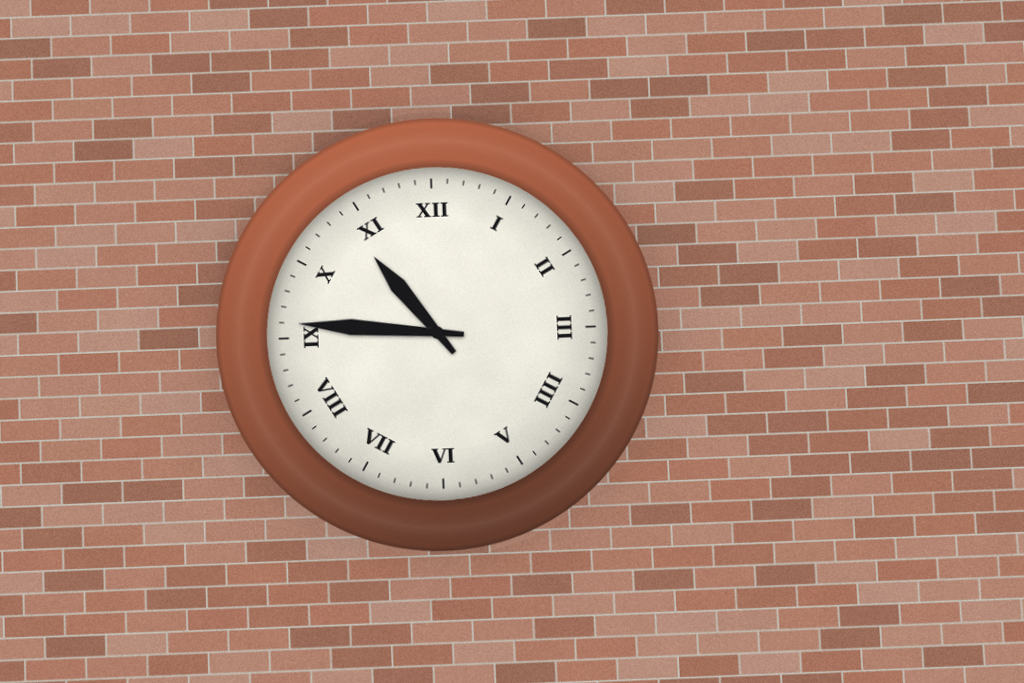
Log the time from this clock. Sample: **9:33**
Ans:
**10:46**
